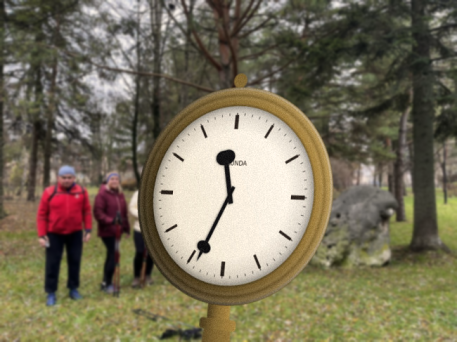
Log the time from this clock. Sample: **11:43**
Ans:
**11:34**
